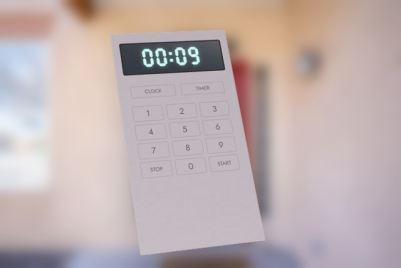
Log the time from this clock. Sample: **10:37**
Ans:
**0:09**
